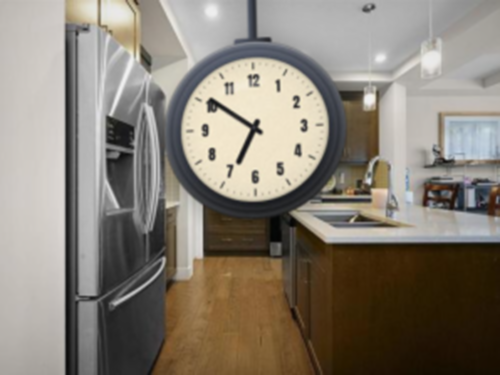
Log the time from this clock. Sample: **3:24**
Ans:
**6:51**
